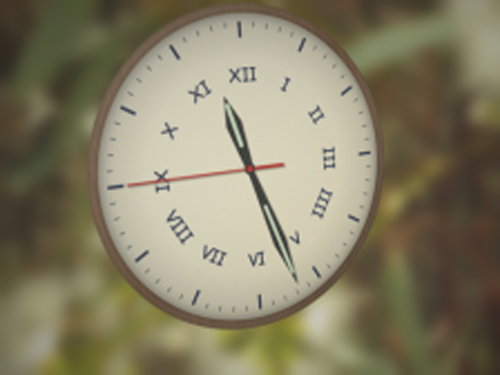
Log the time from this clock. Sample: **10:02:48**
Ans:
**11:26:45**
